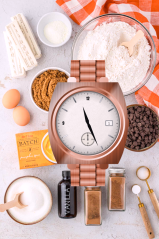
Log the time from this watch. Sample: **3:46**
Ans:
**11:26**
